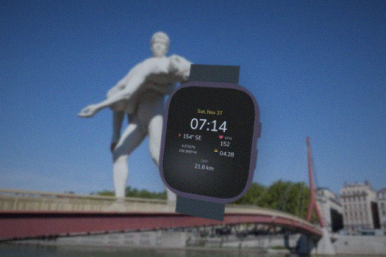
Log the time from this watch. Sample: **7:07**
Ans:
**7:14**
